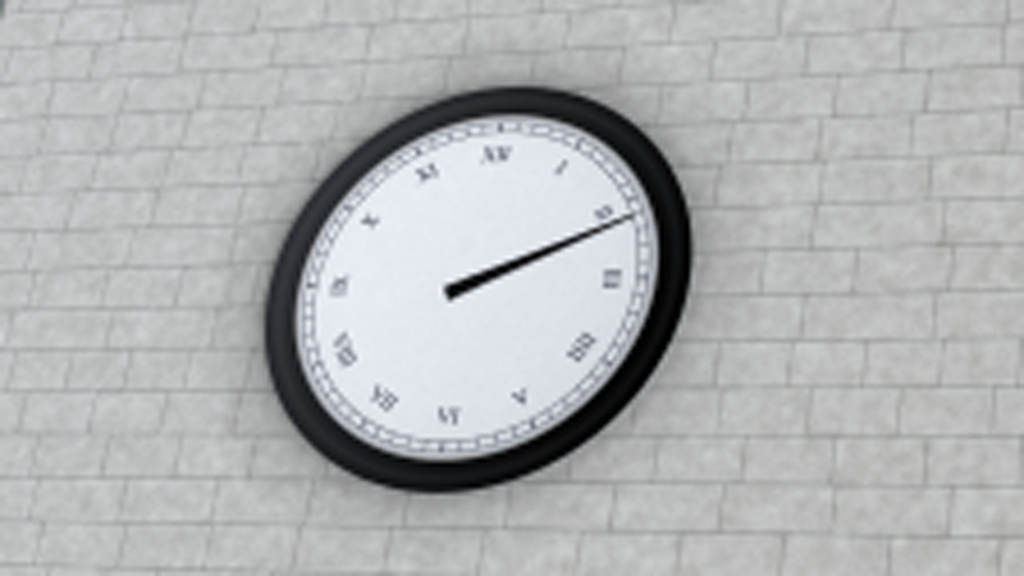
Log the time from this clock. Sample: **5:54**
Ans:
**2:11**
